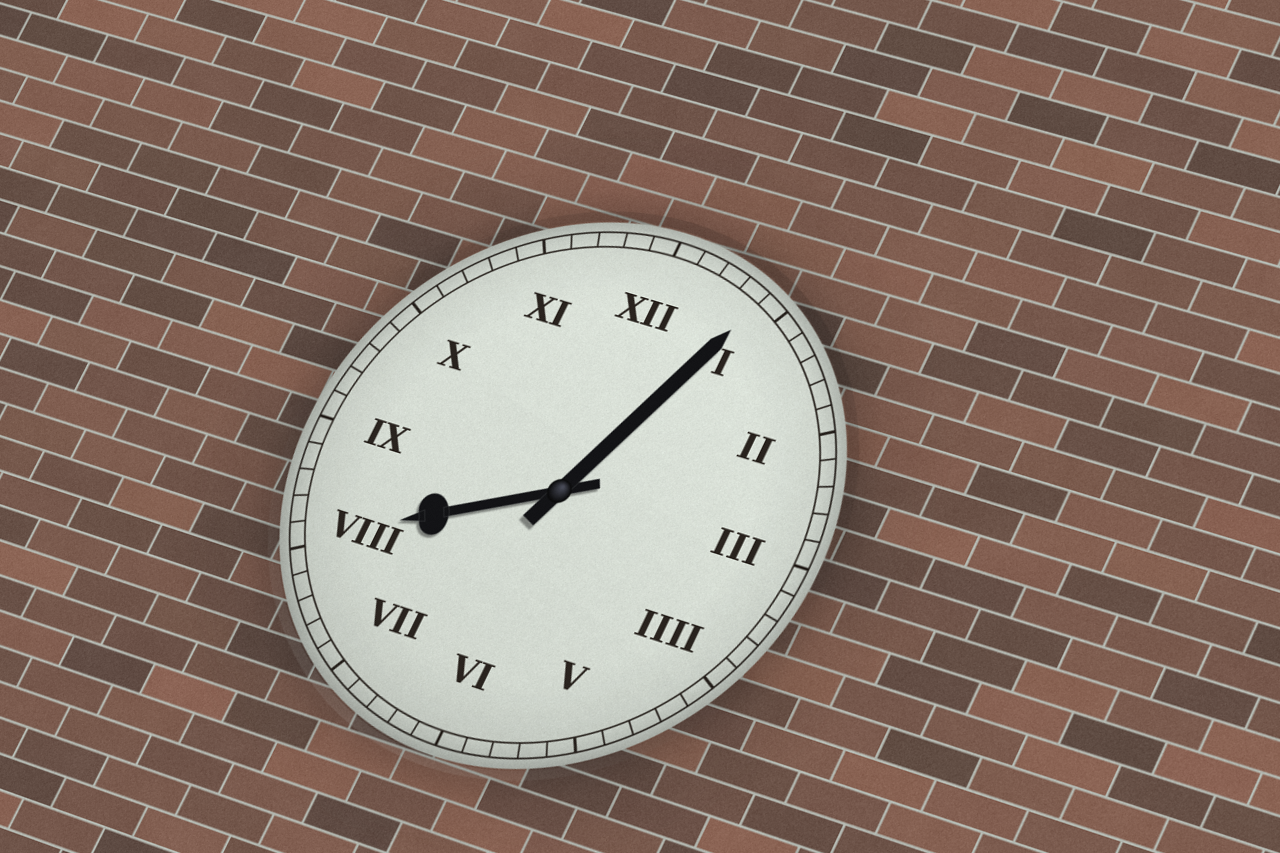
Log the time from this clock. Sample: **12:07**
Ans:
**8:04**
